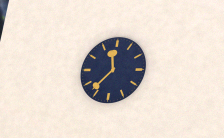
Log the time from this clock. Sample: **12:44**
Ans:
**11:37**
